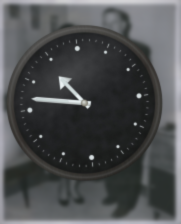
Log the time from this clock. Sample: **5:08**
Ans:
**10:47**
